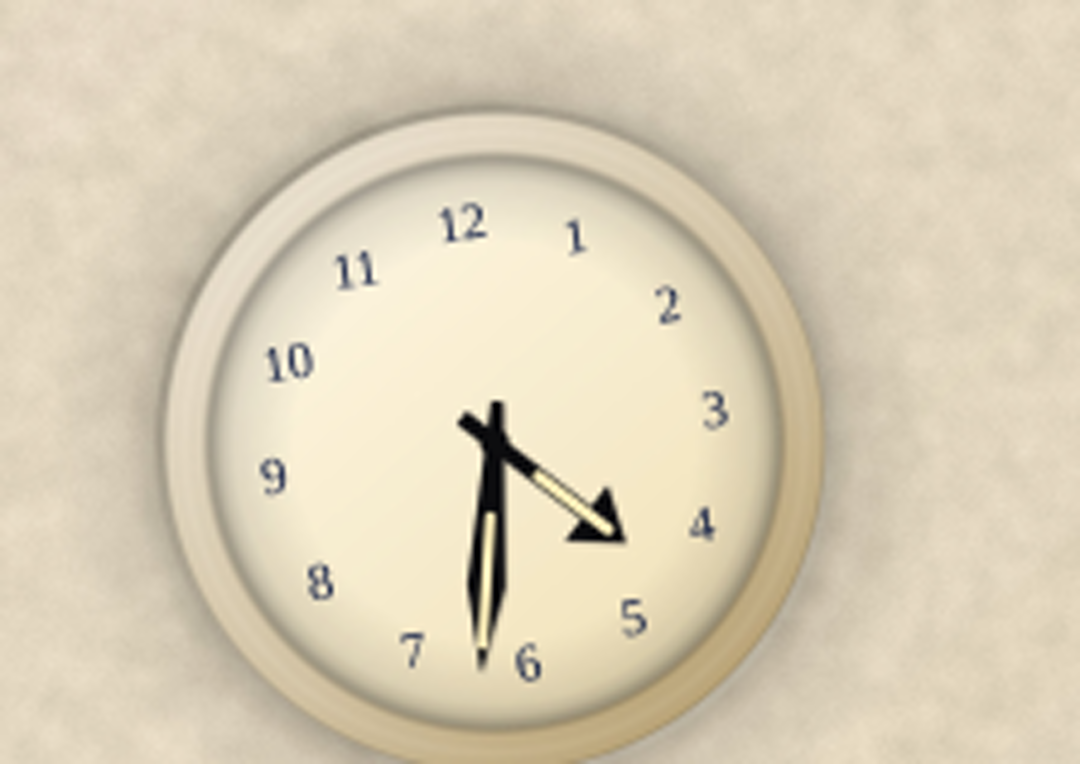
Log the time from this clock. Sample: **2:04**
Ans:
**4:32**
